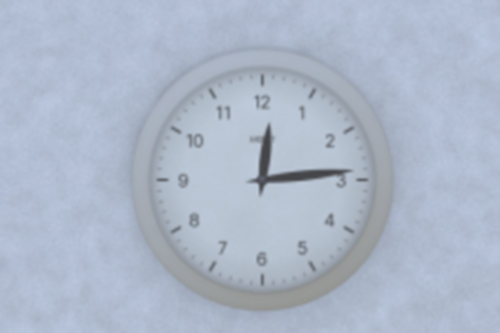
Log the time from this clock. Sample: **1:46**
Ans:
**12:14**
